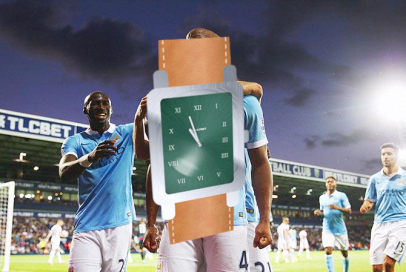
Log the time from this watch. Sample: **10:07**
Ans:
**10:57**
